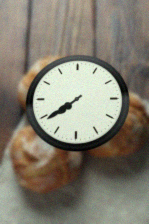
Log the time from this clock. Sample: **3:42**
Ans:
**7:39**
